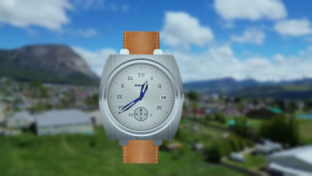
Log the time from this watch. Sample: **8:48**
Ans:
**12:39**
